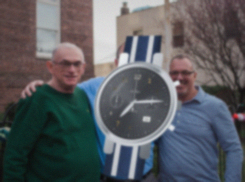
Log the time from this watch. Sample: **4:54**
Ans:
**7:14**
